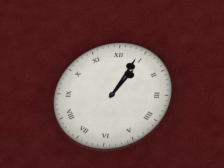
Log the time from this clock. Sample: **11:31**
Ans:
**1:04**
